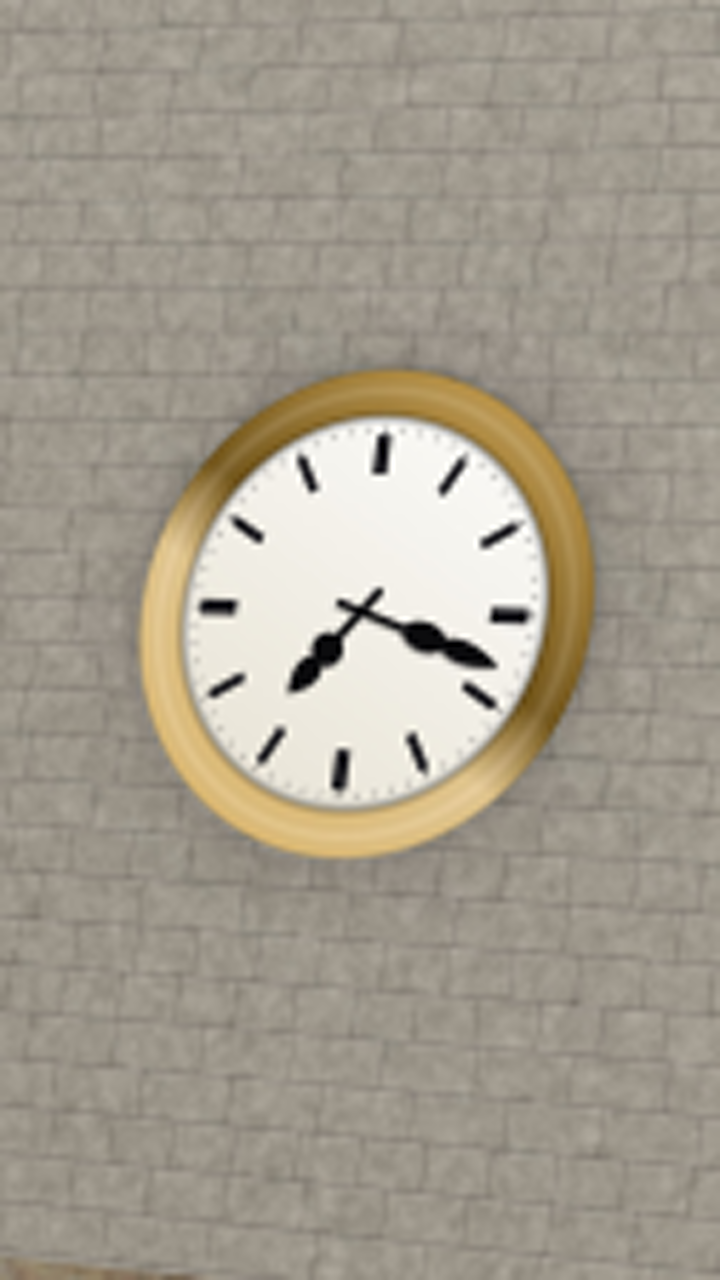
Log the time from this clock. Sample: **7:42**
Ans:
**7:18**
